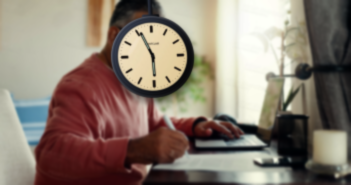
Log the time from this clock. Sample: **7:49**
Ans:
**5:56**
